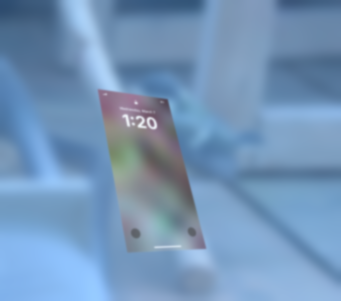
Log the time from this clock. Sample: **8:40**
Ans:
**1:20**
